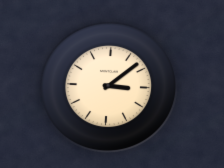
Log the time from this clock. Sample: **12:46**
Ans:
**3:08**
